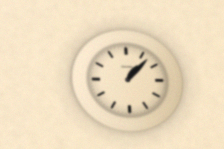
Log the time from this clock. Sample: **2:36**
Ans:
**1:07**
